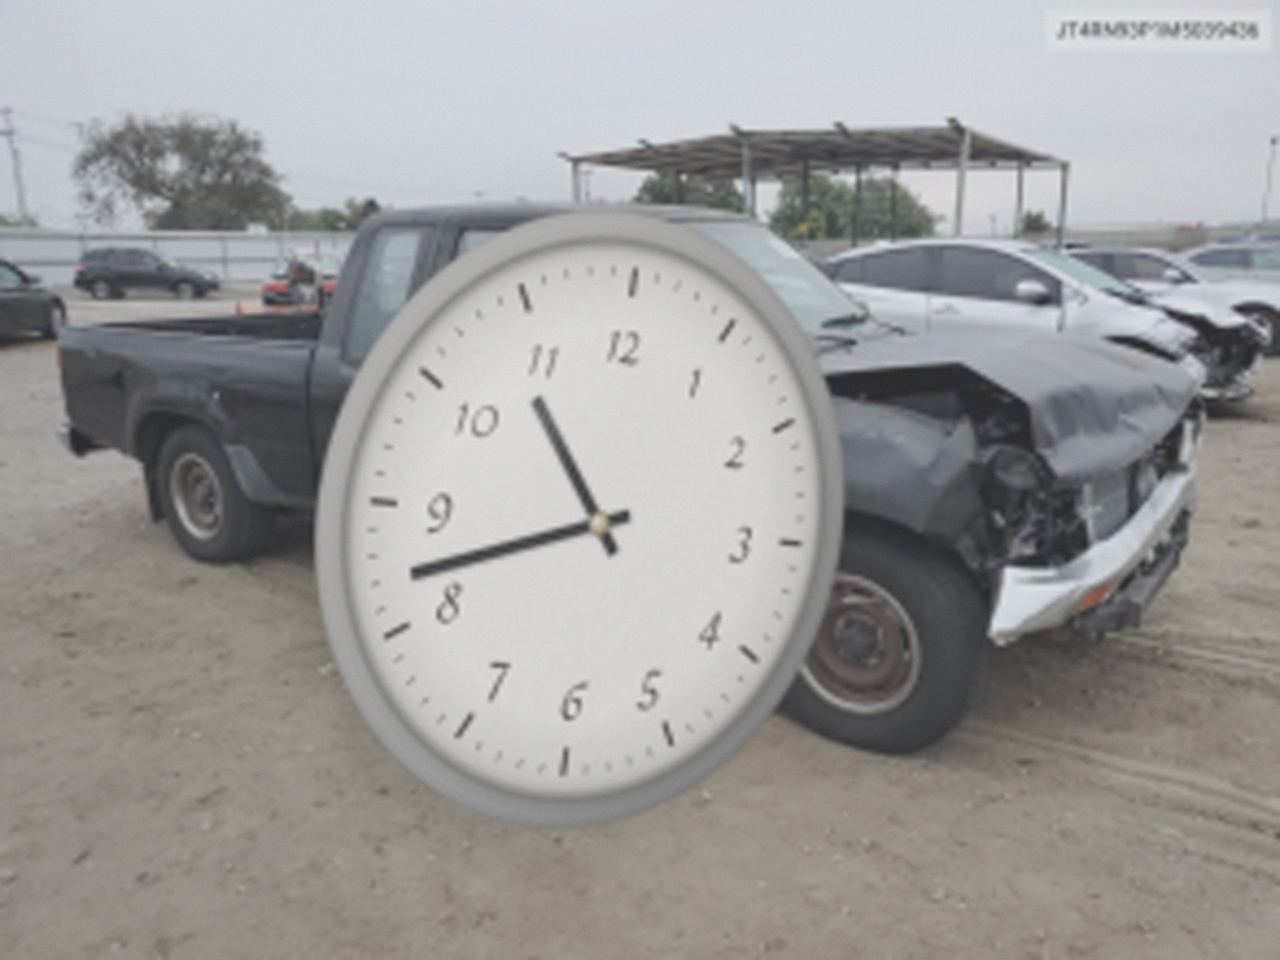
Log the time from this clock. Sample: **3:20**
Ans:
**10:42**
